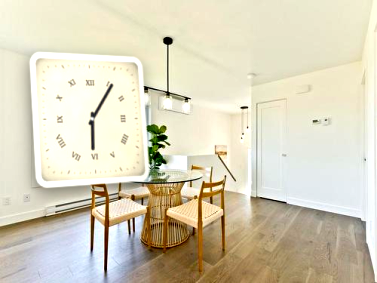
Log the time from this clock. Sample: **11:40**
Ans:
**6:06**
